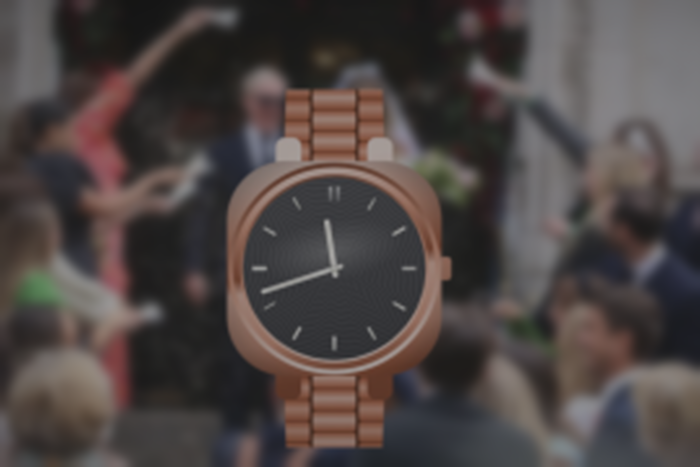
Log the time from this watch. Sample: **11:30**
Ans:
**11:42**
